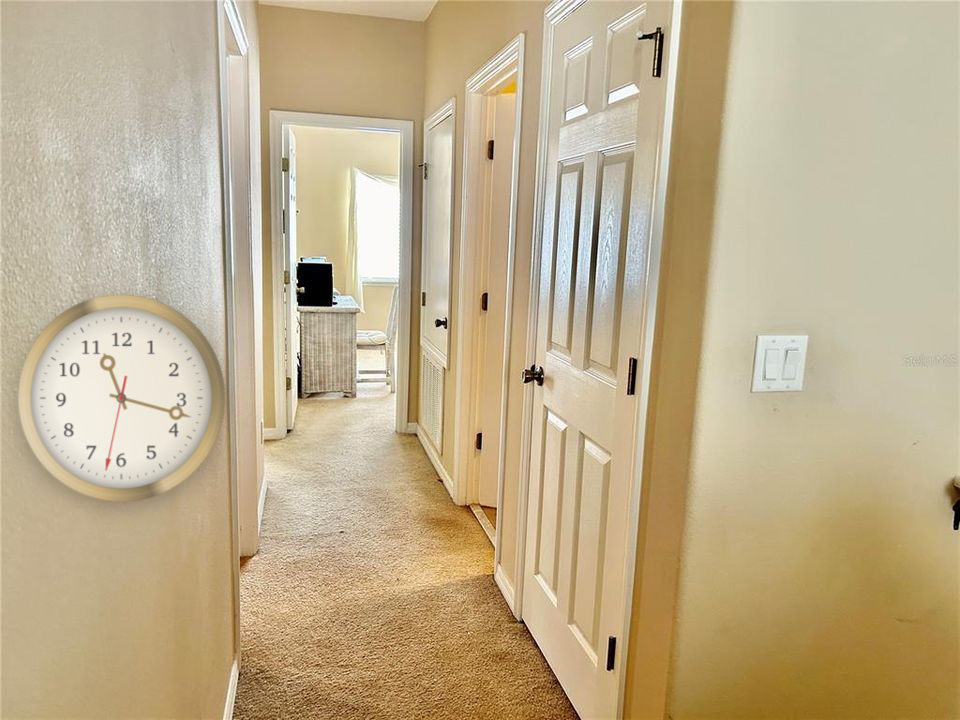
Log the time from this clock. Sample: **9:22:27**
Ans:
**11:17:32**
